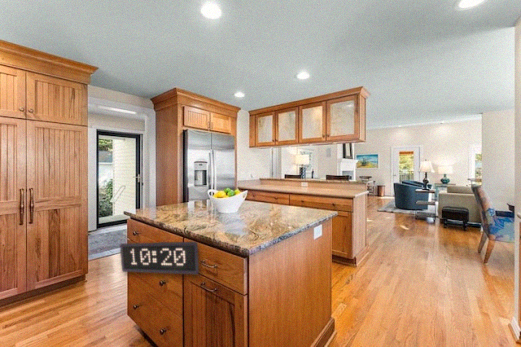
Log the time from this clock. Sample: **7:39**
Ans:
**10:20**
